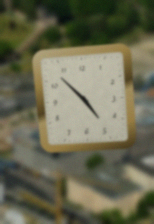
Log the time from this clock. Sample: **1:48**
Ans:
**4:53**
